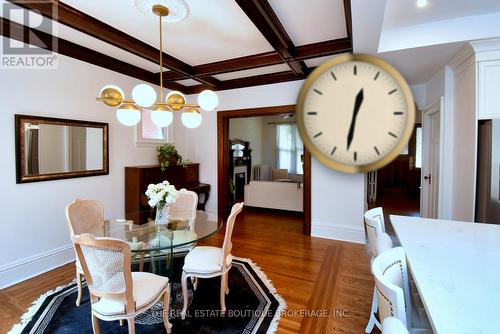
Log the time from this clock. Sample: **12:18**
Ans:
**12:32**
